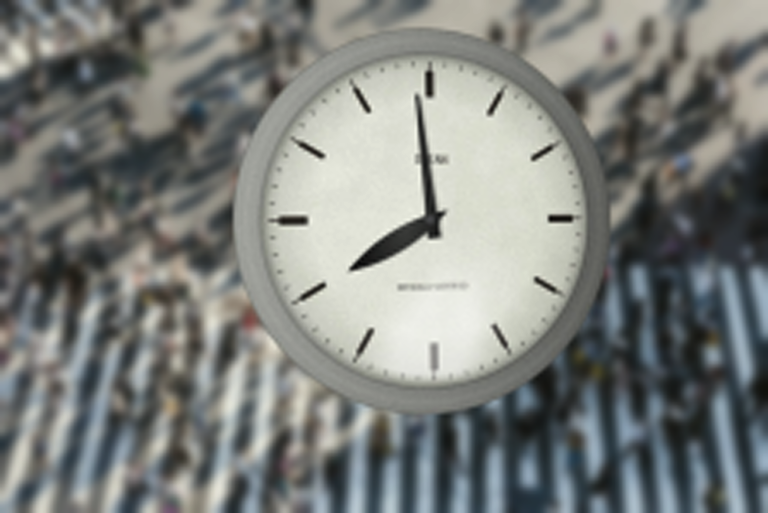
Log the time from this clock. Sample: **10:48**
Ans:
**7:59**
